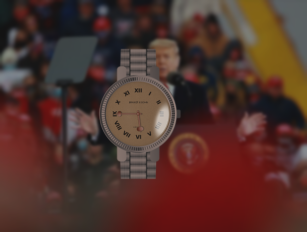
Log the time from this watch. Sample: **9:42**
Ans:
**5:45**
